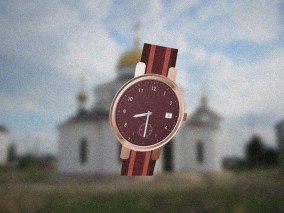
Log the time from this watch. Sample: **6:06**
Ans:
**8:30**
